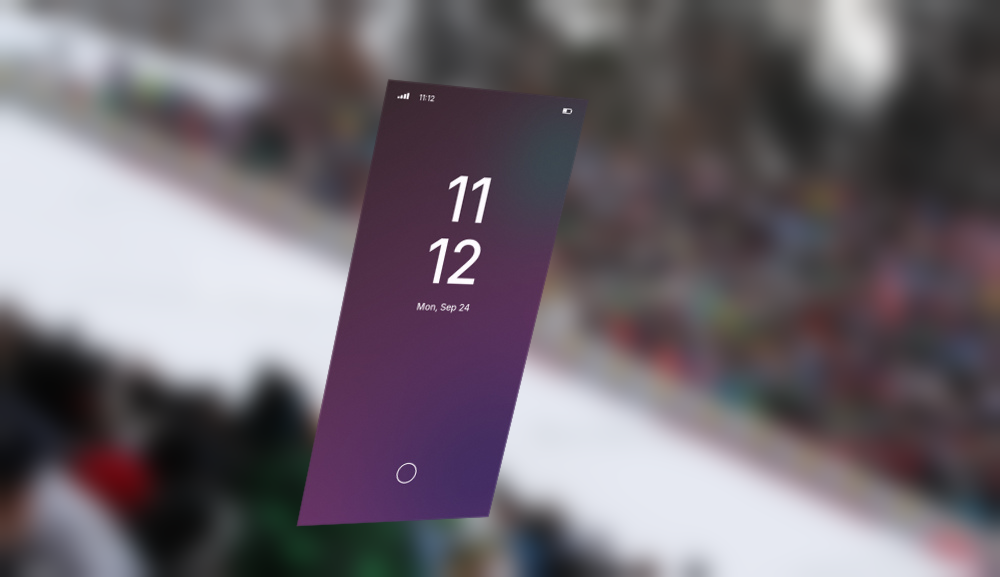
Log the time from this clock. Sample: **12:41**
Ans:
**11:12**
